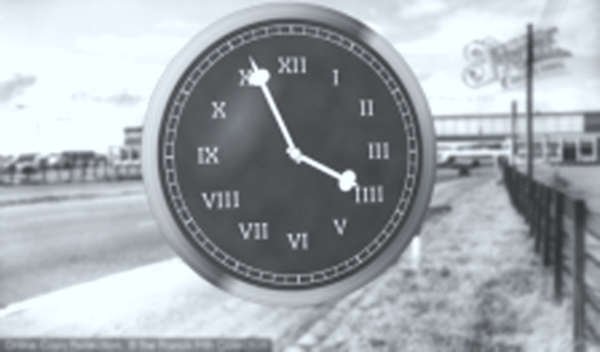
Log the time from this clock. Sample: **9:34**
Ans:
**3:56**
